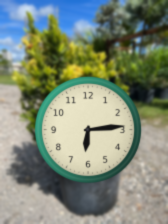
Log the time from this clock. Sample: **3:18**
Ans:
**6:14**
